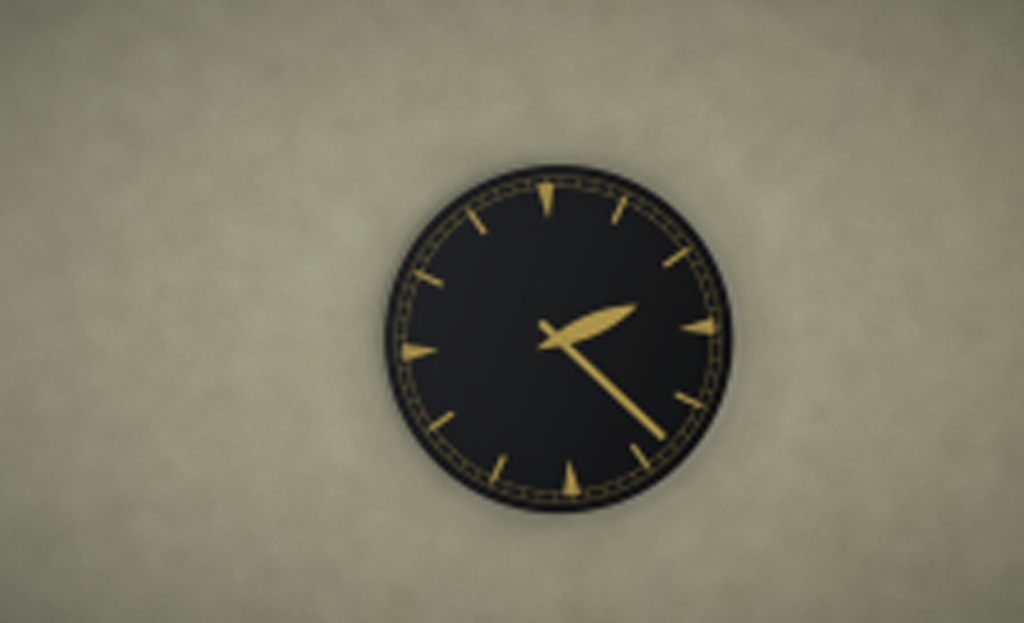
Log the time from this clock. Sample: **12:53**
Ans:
**2:23**
